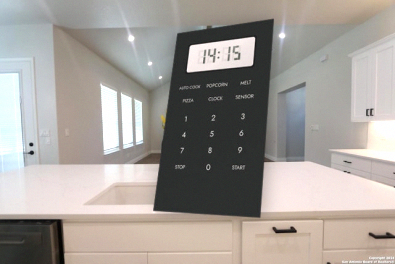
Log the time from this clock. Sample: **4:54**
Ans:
**14:15**
